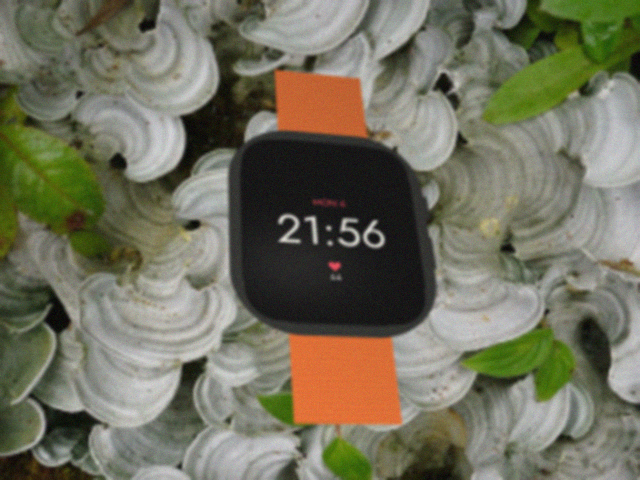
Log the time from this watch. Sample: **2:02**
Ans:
**21:56**
